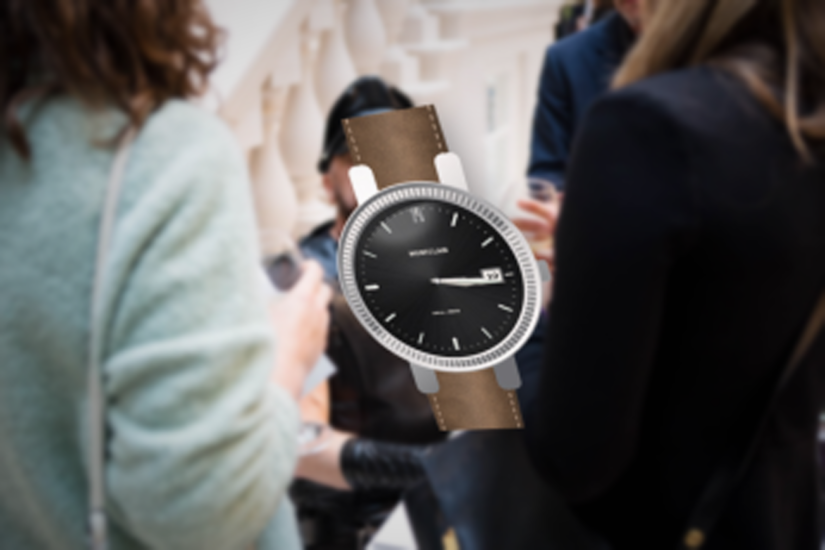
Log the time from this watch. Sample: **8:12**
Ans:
**3:16**
